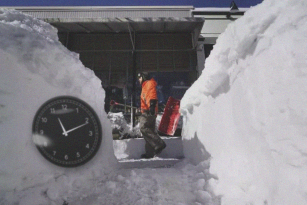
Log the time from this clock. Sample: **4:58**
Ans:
**11:11**
